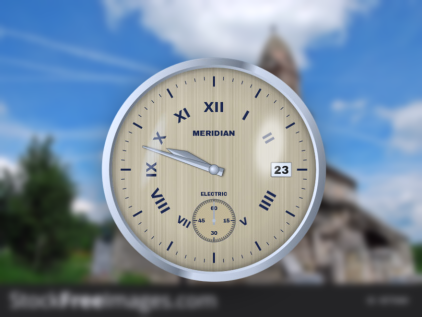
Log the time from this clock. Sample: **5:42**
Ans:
**9:48**
